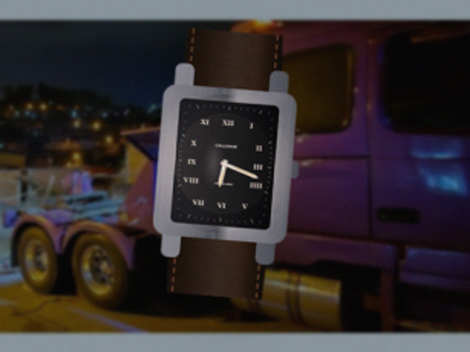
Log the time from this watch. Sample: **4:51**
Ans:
**6:18**
